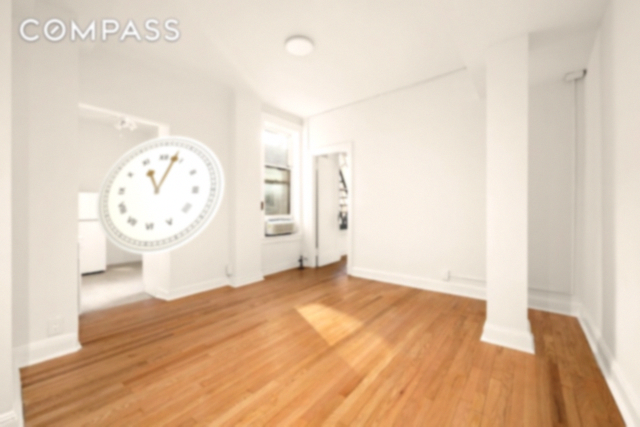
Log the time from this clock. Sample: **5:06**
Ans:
**11:03**
